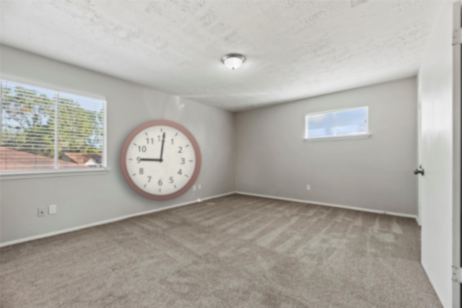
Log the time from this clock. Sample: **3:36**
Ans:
**9:01**
